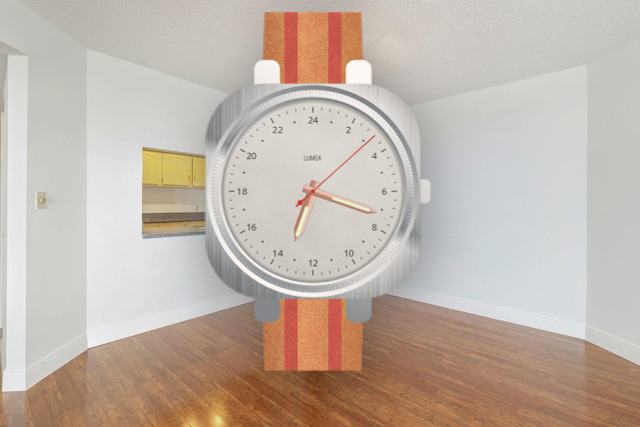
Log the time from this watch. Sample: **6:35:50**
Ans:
**13:18:08**
